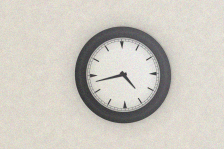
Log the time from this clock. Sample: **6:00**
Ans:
**4:43**
